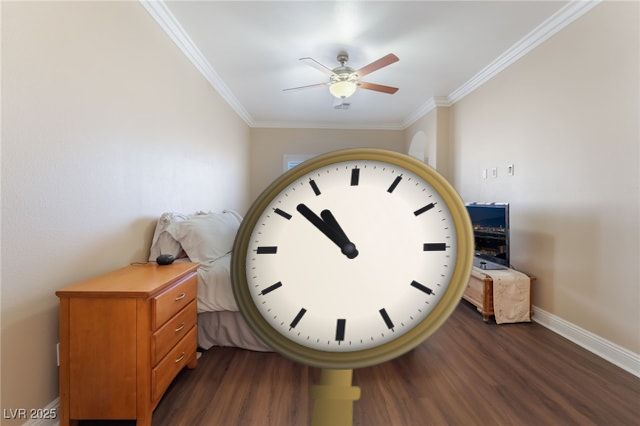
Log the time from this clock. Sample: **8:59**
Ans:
**10:52**
